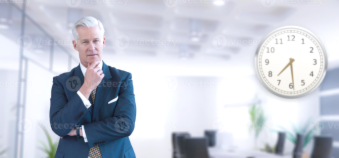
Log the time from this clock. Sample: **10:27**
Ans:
**7:29**
